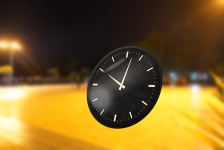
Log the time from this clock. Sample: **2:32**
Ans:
**10:02**
